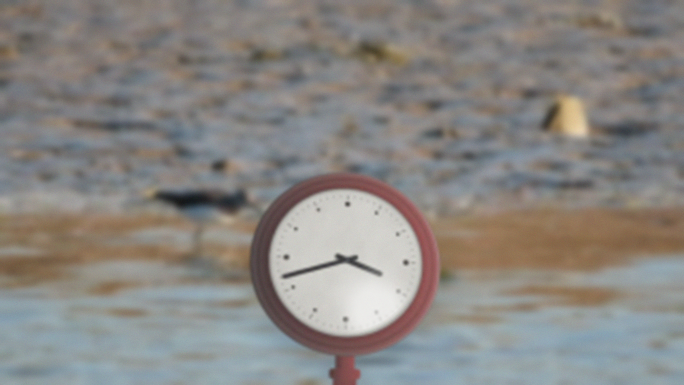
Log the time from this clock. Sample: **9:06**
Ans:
**3:42**
